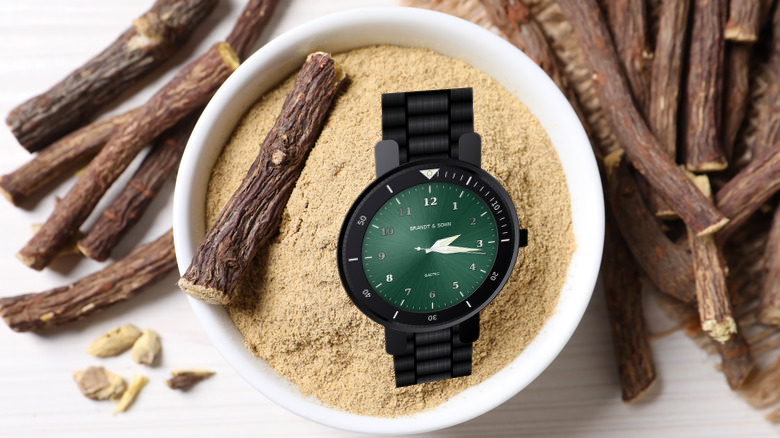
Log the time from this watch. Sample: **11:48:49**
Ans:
**2:16:17**
